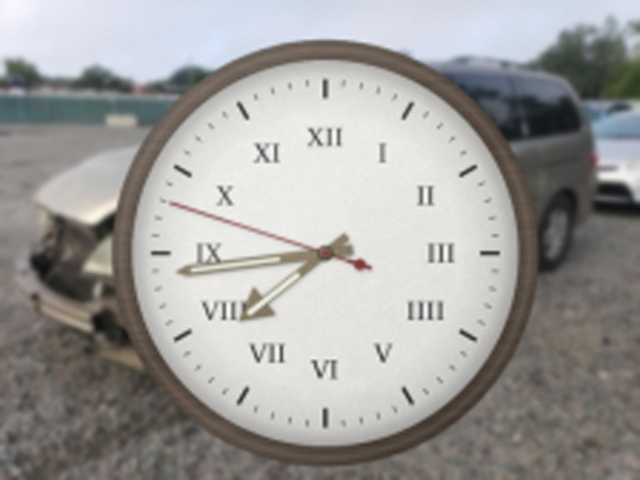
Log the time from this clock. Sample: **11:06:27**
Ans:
**7:43:48**
